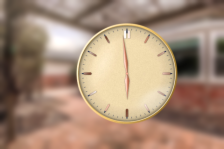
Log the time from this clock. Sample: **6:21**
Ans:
**5:59**
